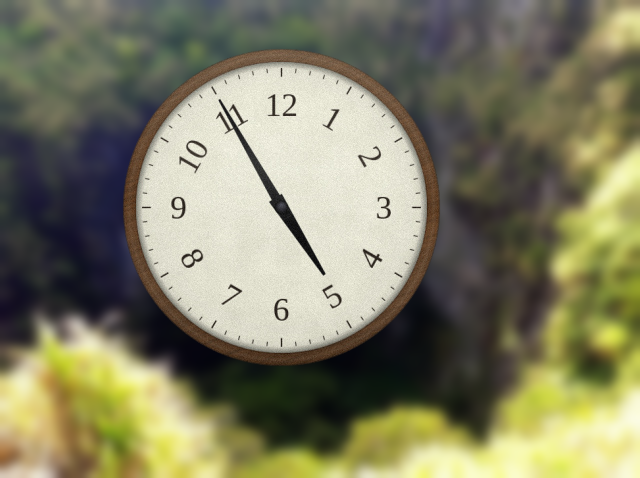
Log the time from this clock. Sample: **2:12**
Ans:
**4:55**
